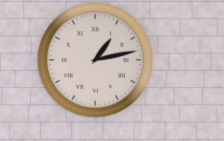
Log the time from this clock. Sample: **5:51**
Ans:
**1:13**
